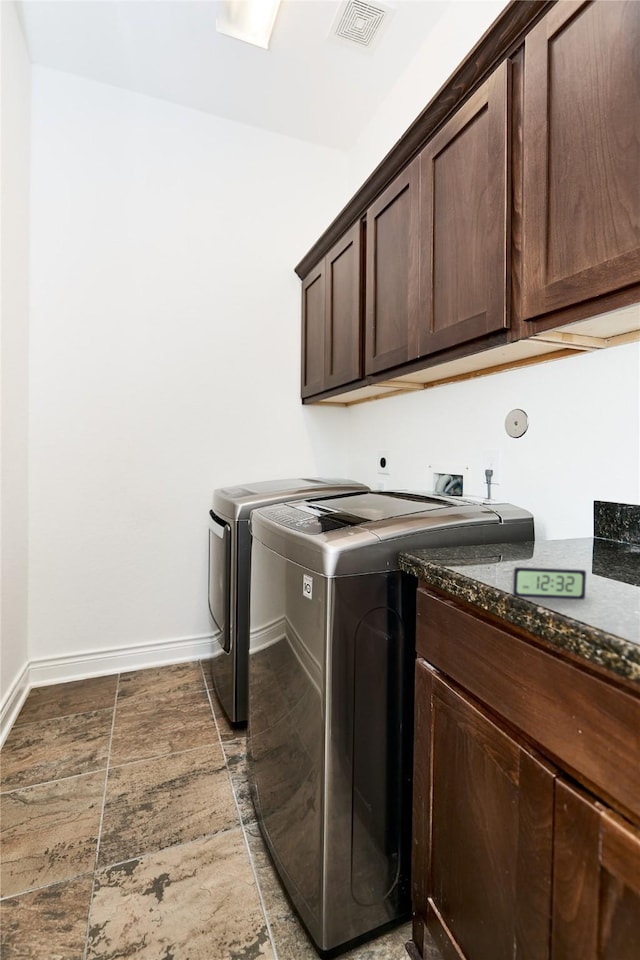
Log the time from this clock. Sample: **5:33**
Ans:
**12:32**
